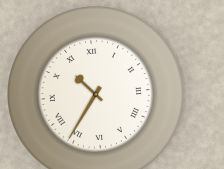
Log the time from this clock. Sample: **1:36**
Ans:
**10:36**
